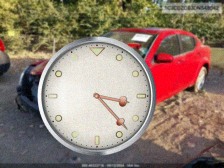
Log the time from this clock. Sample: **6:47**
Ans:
**3:23**
